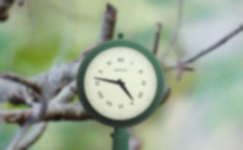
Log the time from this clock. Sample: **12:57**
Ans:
**4:47**
